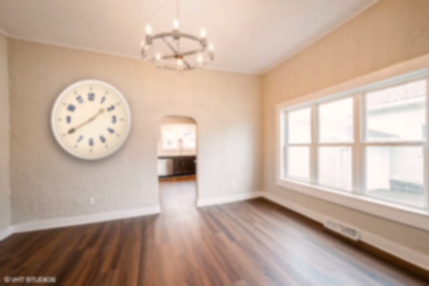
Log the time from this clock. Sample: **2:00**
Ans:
**1:40**
